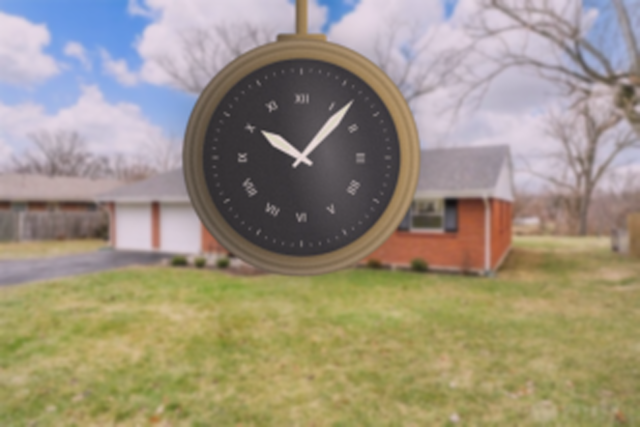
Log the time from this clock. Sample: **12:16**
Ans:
**10:07**
